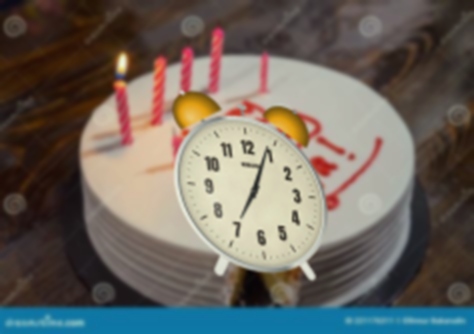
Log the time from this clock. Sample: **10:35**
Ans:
**7:04**
